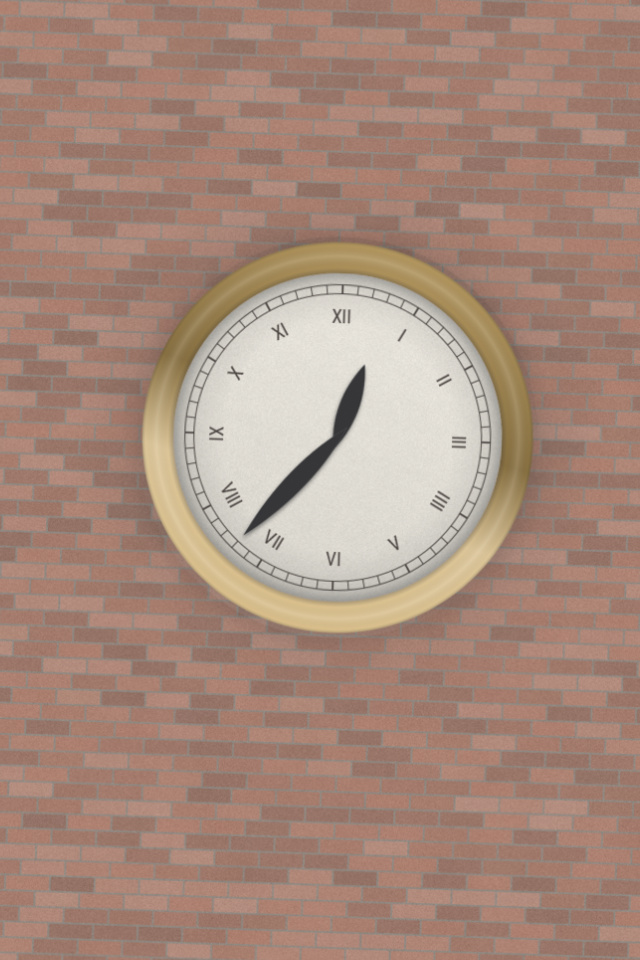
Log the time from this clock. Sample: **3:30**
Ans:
**12:37**
